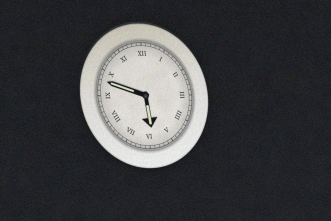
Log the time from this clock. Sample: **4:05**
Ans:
**5:48**
